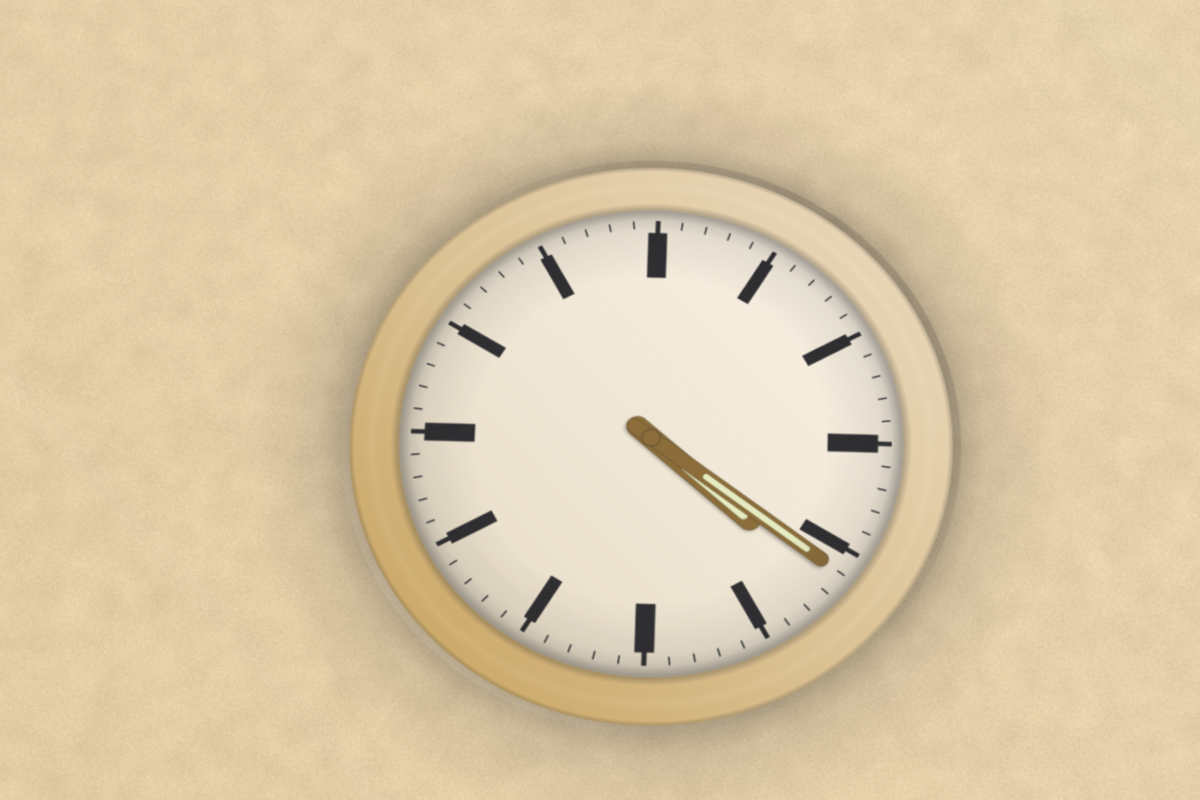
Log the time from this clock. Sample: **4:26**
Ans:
**4:21**
